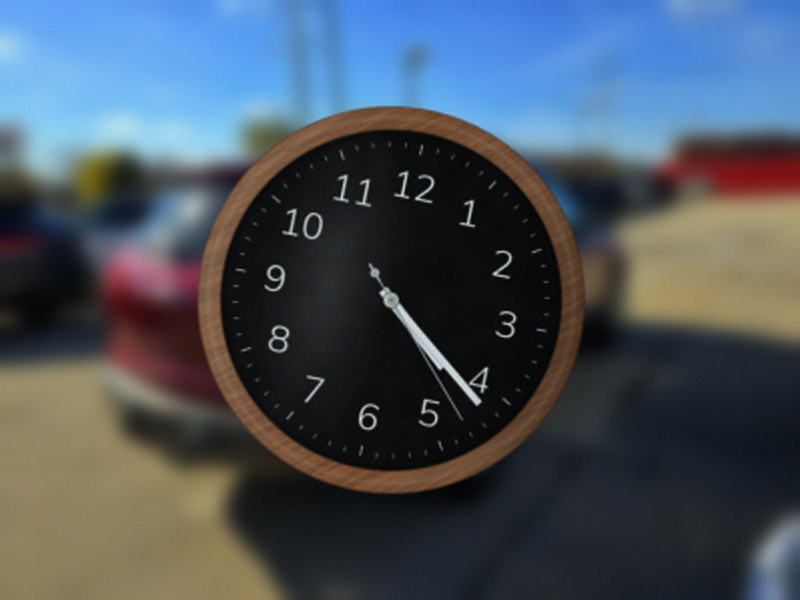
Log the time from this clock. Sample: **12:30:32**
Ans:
**4:21:23**
